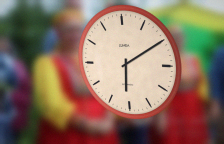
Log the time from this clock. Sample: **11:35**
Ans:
**6:10**
